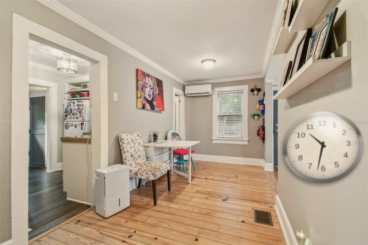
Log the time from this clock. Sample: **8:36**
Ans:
**10:32**
